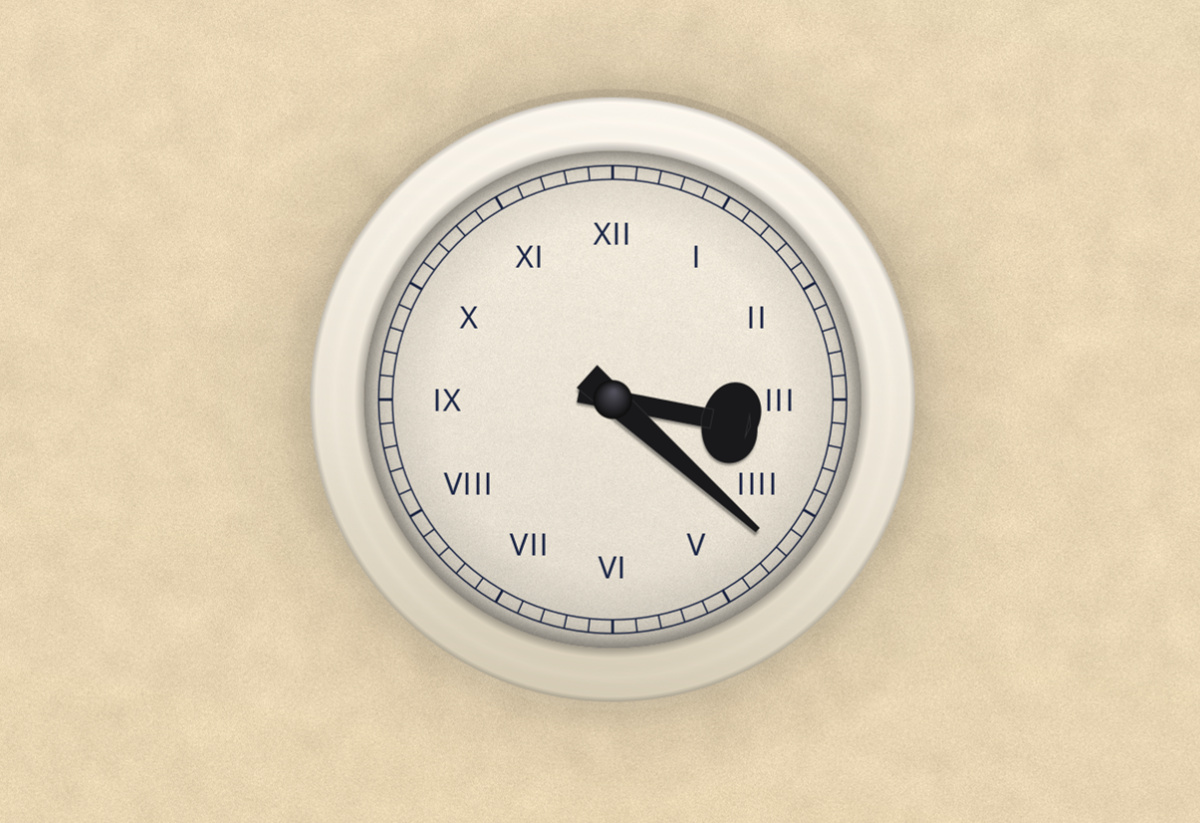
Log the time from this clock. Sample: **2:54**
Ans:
**3:22**
